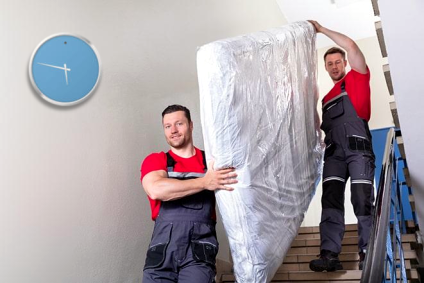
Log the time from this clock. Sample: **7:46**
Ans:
**5:47**
